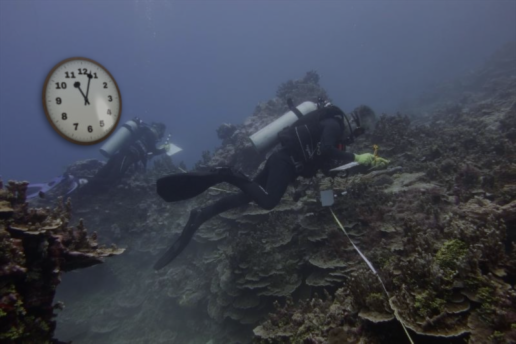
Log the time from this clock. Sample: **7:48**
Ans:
**11:03**
